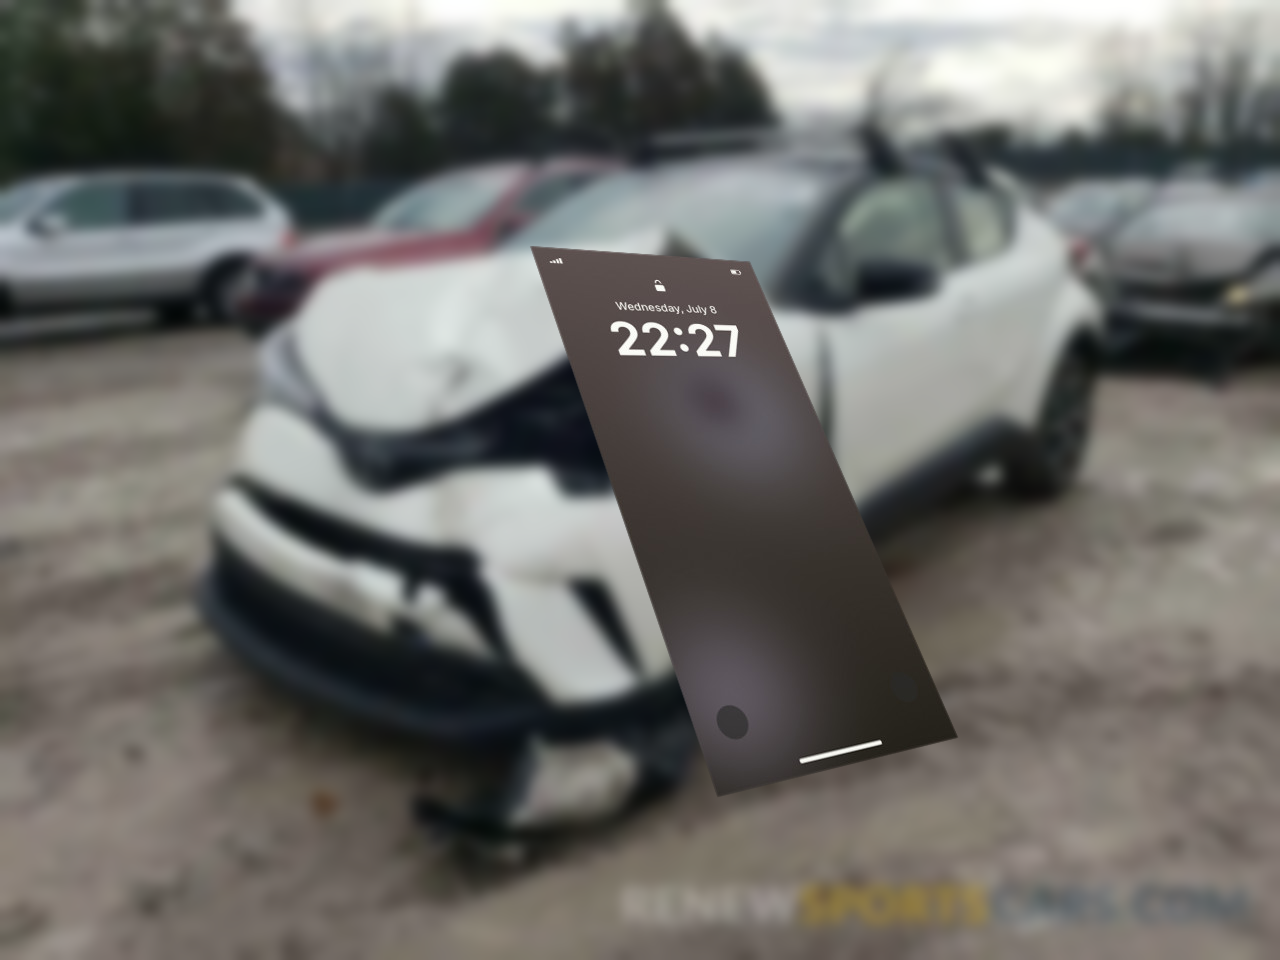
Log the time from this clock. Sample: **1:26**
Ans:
**22:27**
